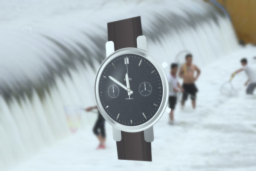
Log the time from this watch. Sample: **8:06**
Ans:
**11:51**
